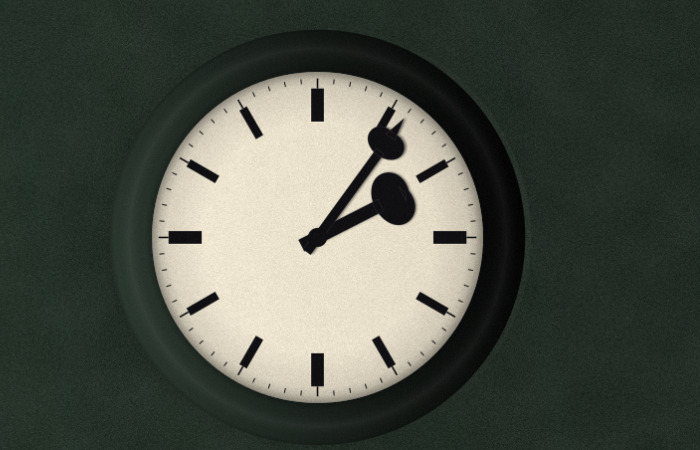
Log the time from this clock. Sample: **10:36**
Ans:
**2:06**
